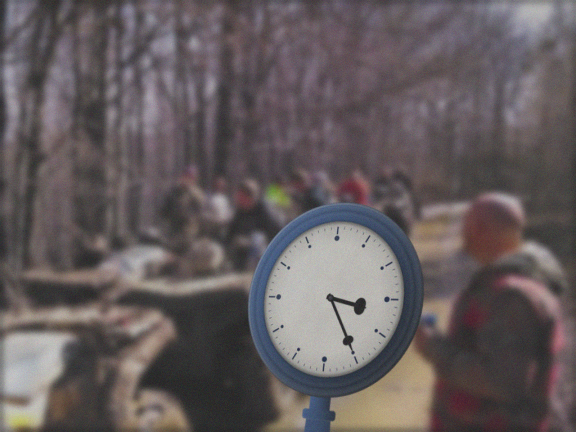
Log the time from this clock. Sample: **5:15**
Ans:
**3:25**
